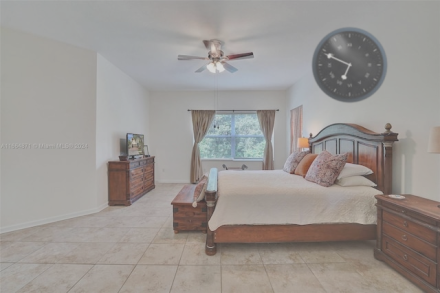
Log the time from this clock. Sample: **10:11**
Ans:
**6:49**
